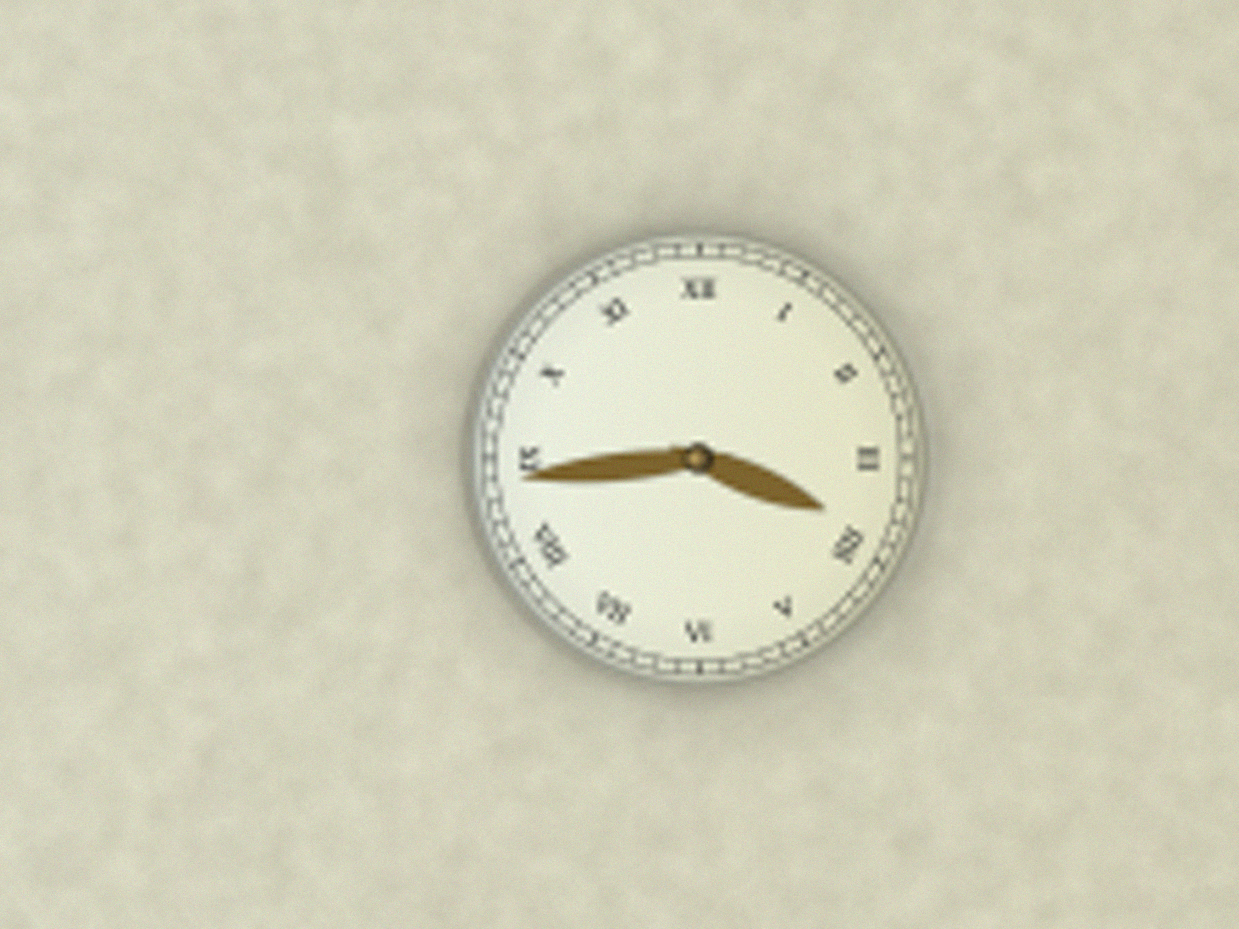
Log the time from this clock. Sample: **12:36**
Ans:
**3:44**
